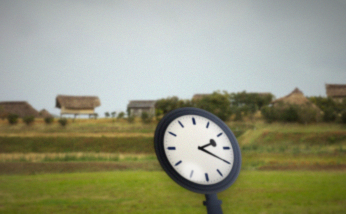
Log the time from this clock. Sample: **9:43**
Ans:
**2:20**
